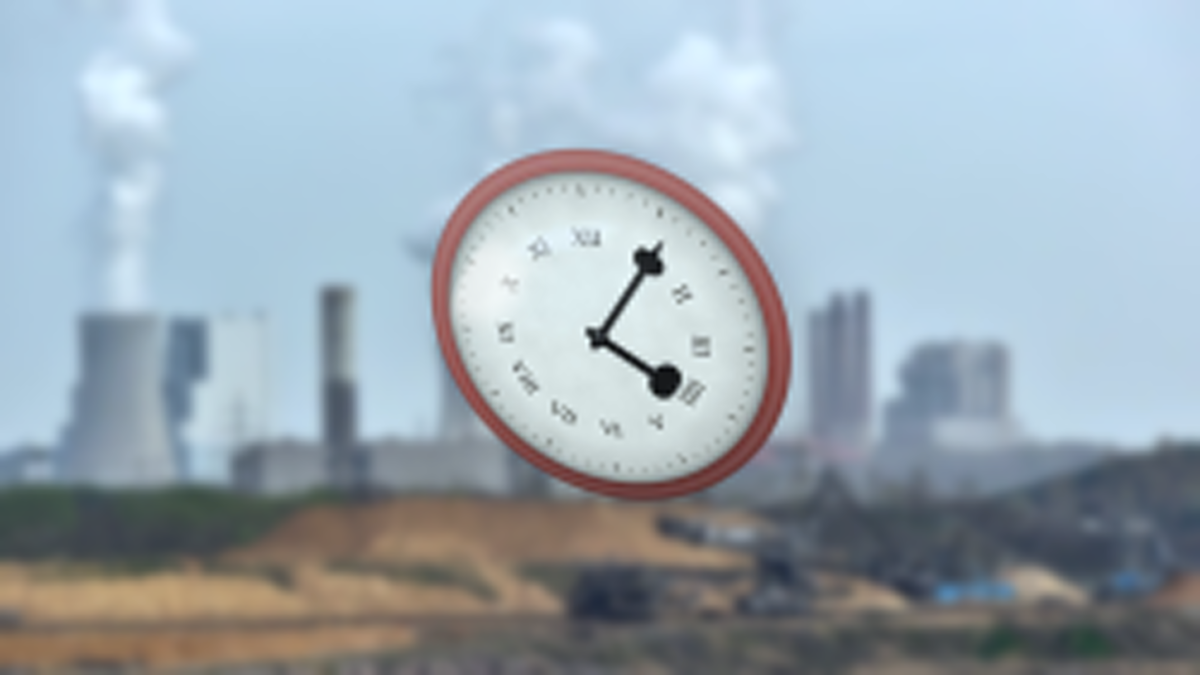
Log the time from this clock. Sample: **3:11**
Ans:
**4:06**
